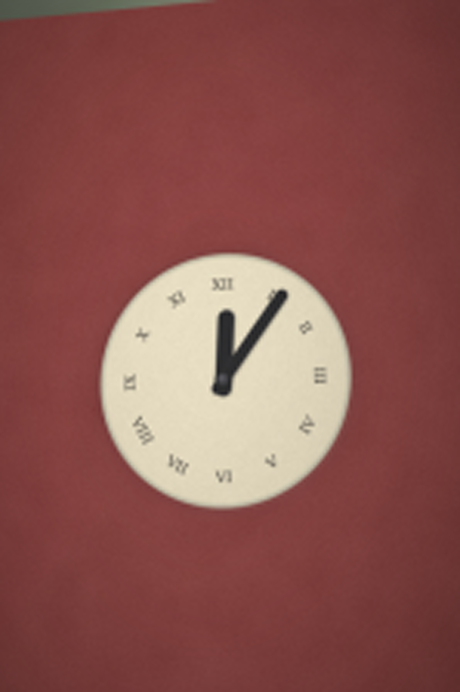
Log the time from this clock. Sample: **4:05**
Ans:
**12:06**
